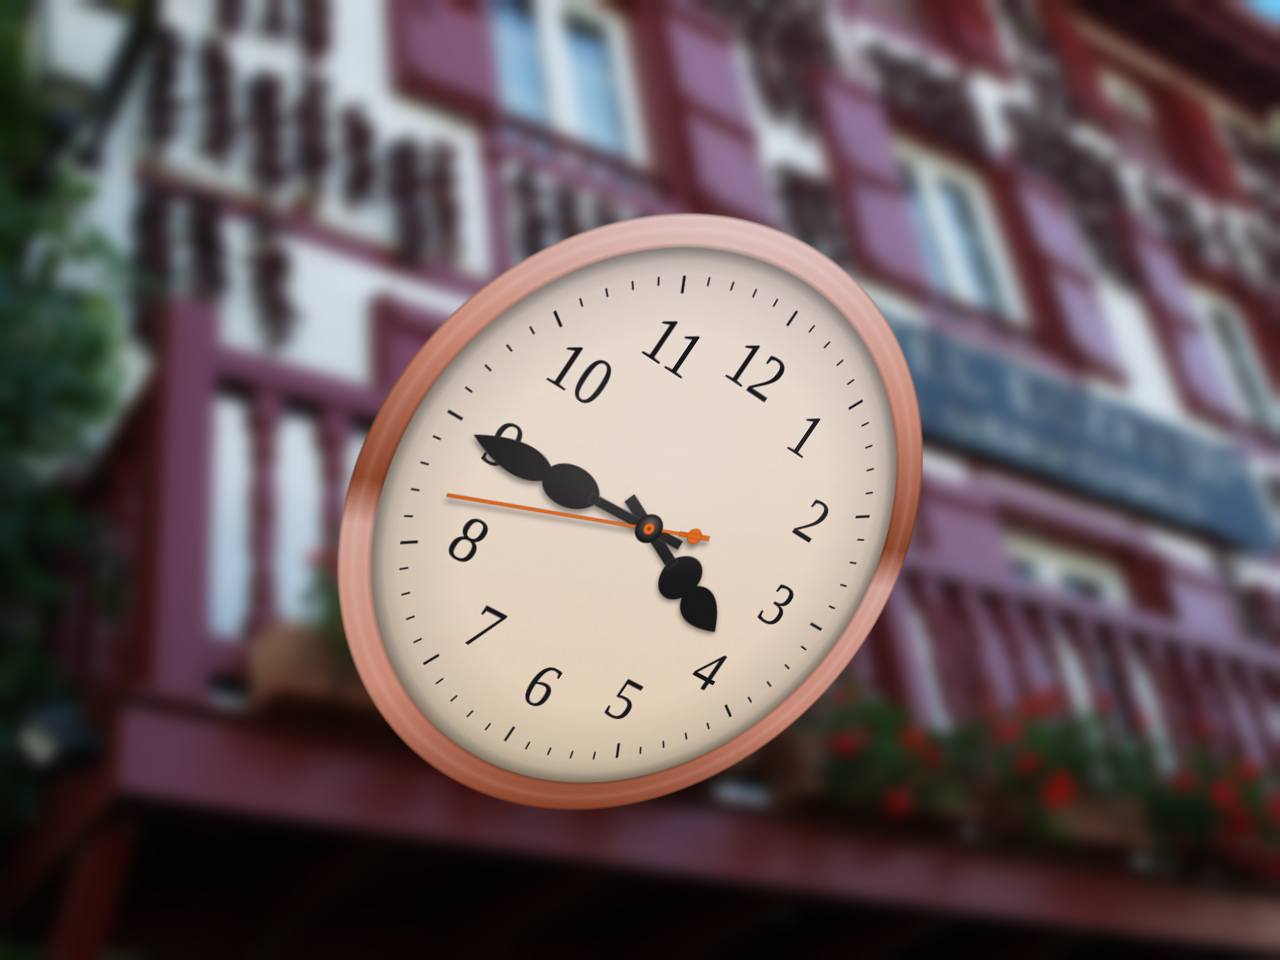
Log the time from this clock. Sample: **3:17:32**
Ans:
**3:44:42**
